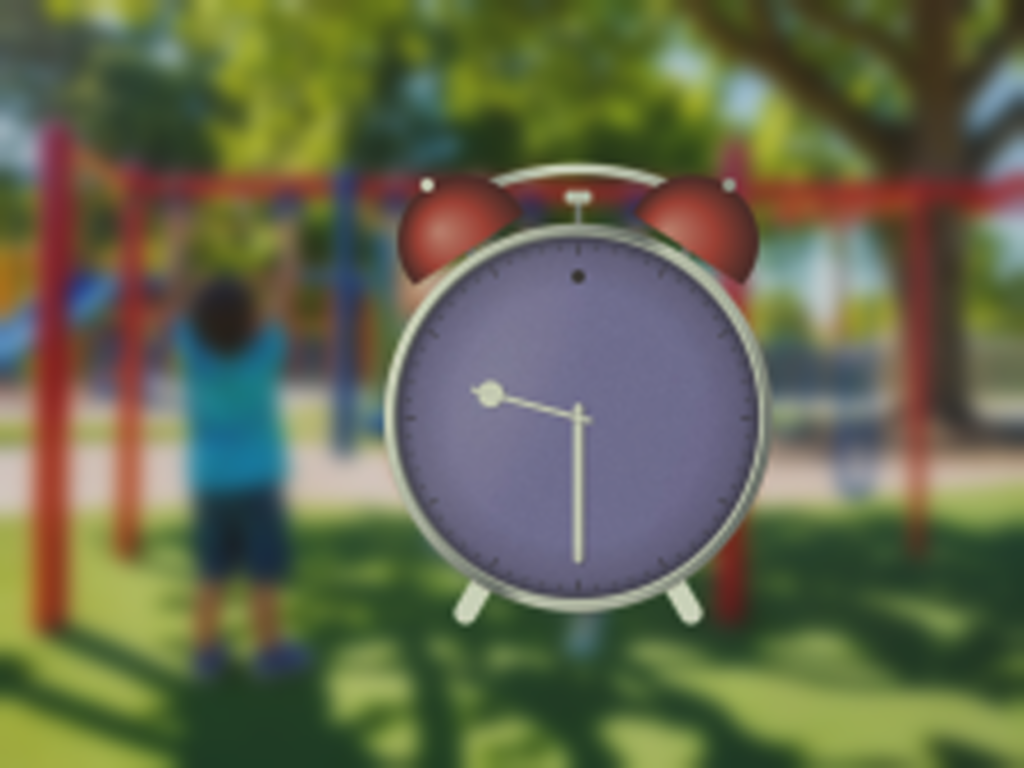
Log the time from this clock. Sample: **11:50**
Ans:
**9:30**
